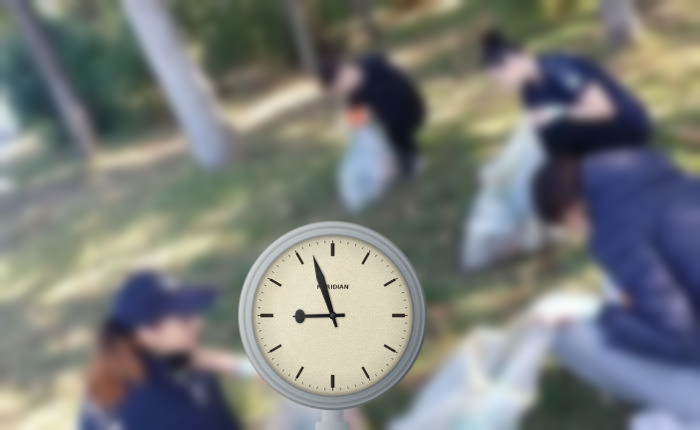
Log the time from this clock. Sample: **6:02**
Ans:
**8:57**
